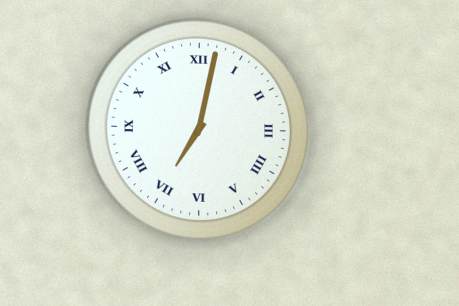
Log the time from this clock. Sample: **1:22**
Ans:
**7:02**
